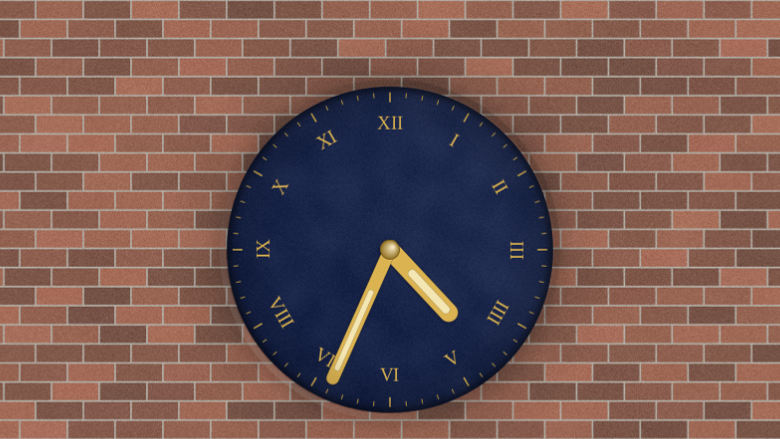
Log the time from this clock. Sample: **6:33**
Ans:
**4:34**
